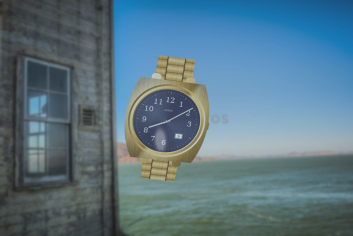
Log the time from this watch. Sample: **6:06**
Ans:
**8:09**
